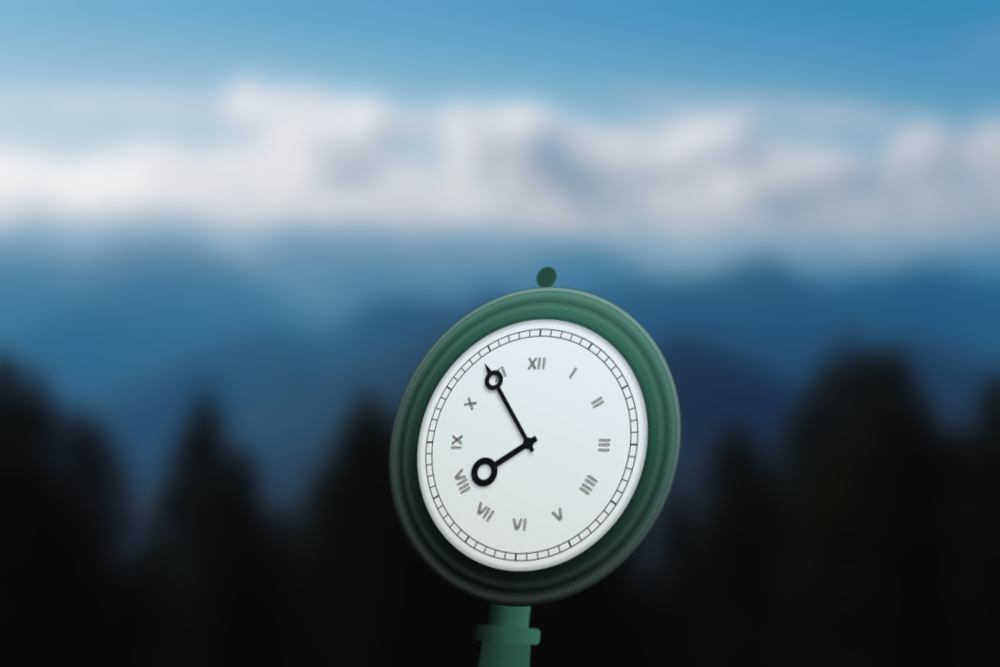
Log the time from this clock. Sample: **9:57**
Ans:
**7:54**
